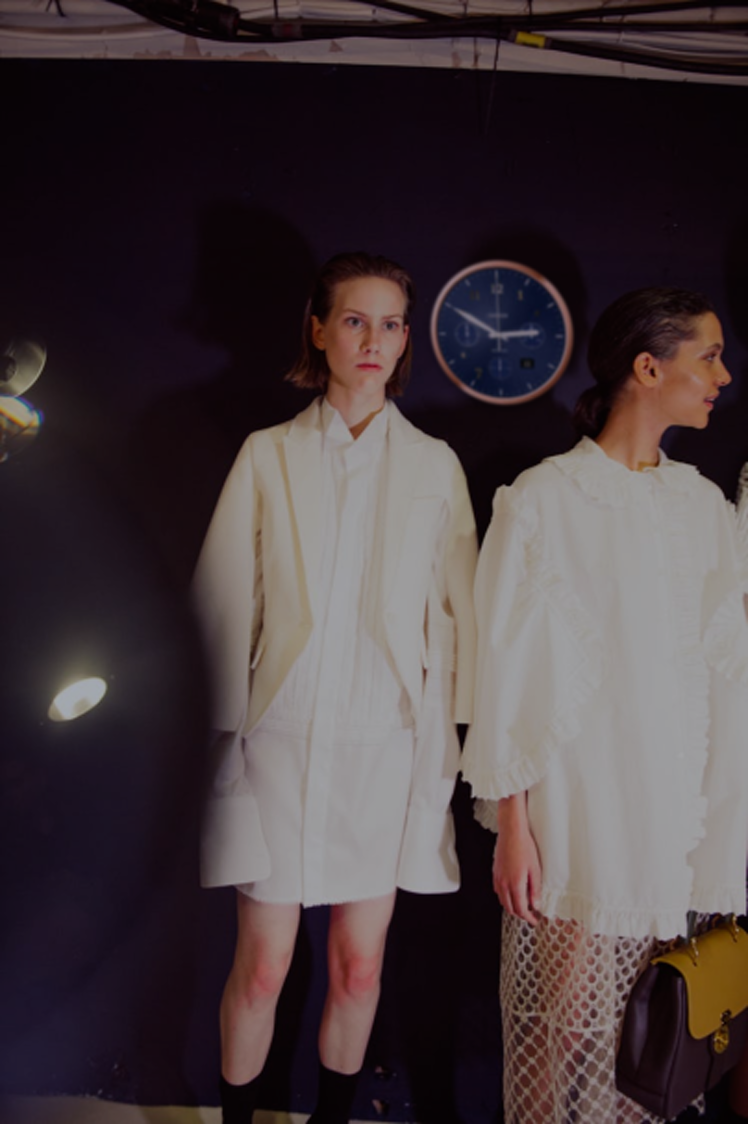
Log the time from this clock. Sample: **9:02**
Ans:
**2:50**
